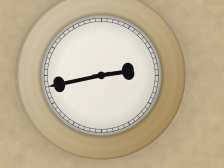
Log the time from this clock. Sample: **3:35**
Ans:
**2:43**
